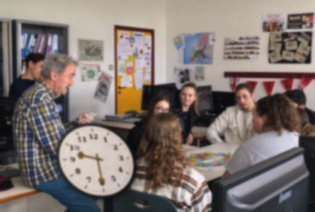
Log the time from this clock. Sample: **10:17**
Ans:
**9:30**
